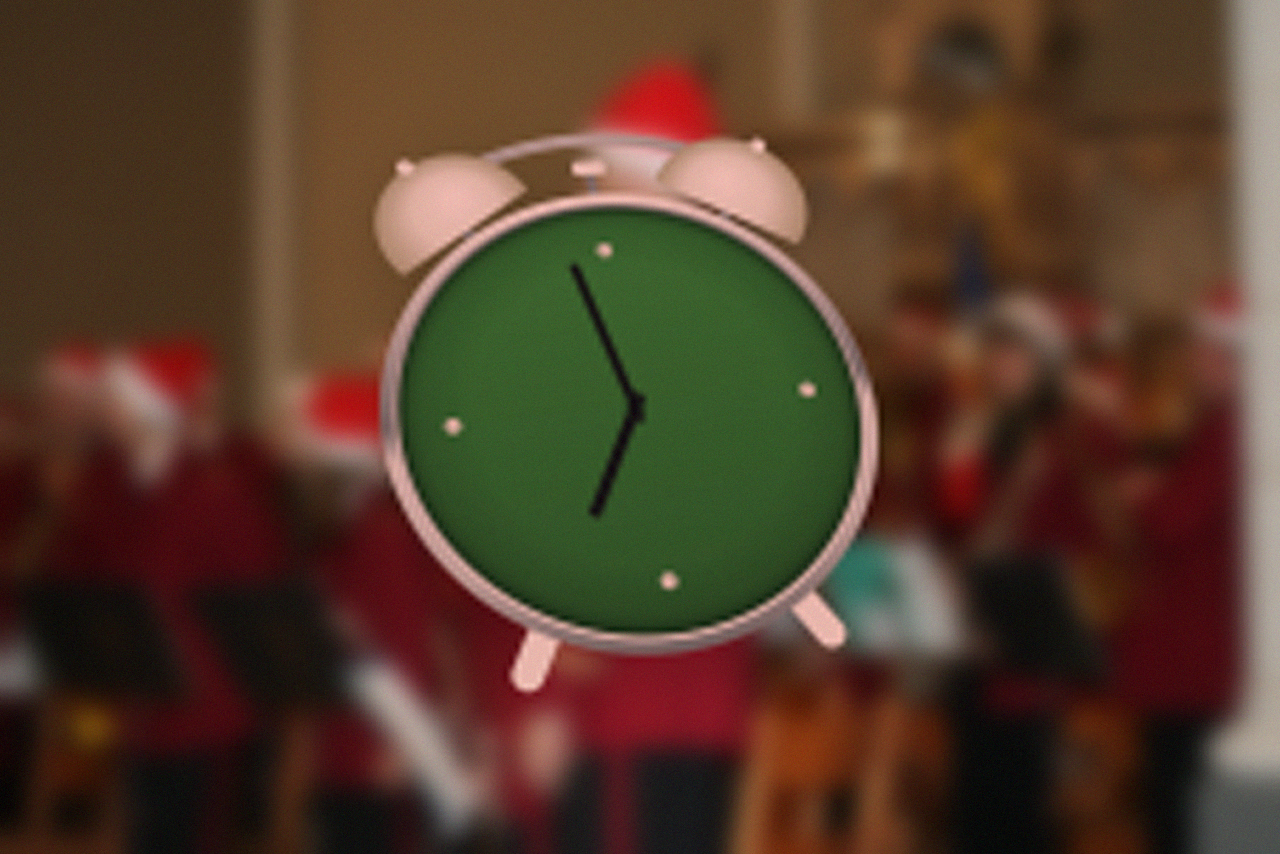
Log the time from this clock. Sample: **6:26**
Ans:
**6:58**
